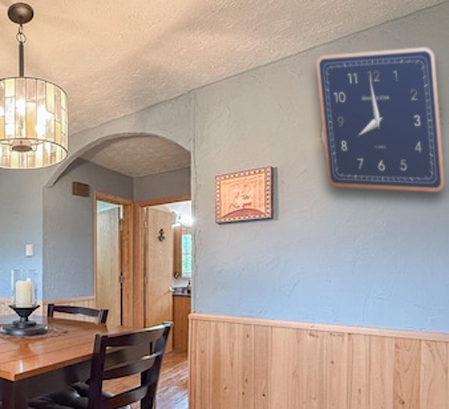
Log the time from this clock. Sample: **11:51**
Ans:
**7:59**
